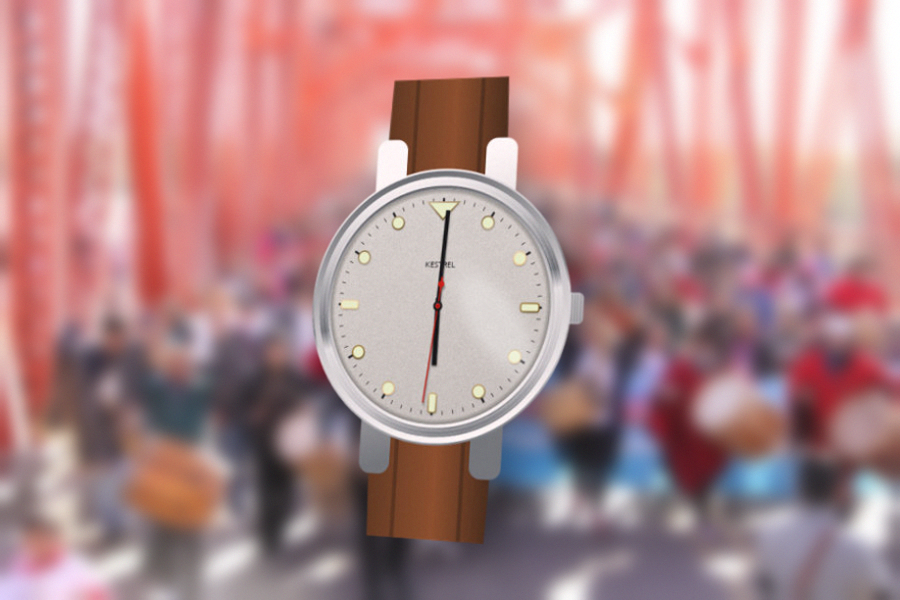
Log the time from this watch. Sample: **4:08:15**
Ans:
**6:00:31**
